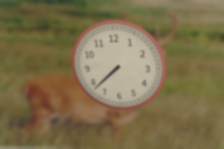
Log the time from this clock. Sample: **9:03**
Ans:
**7:38**
